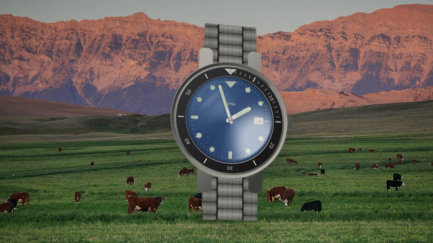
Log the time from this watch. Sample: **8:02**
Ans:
**1:57**
